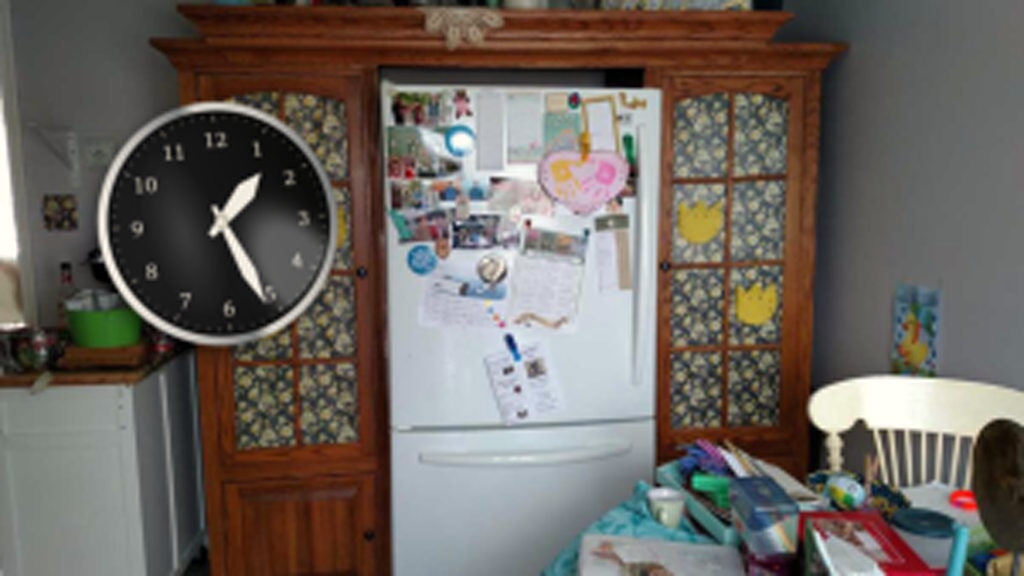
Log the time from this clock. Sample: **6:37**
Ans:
**1:26**
